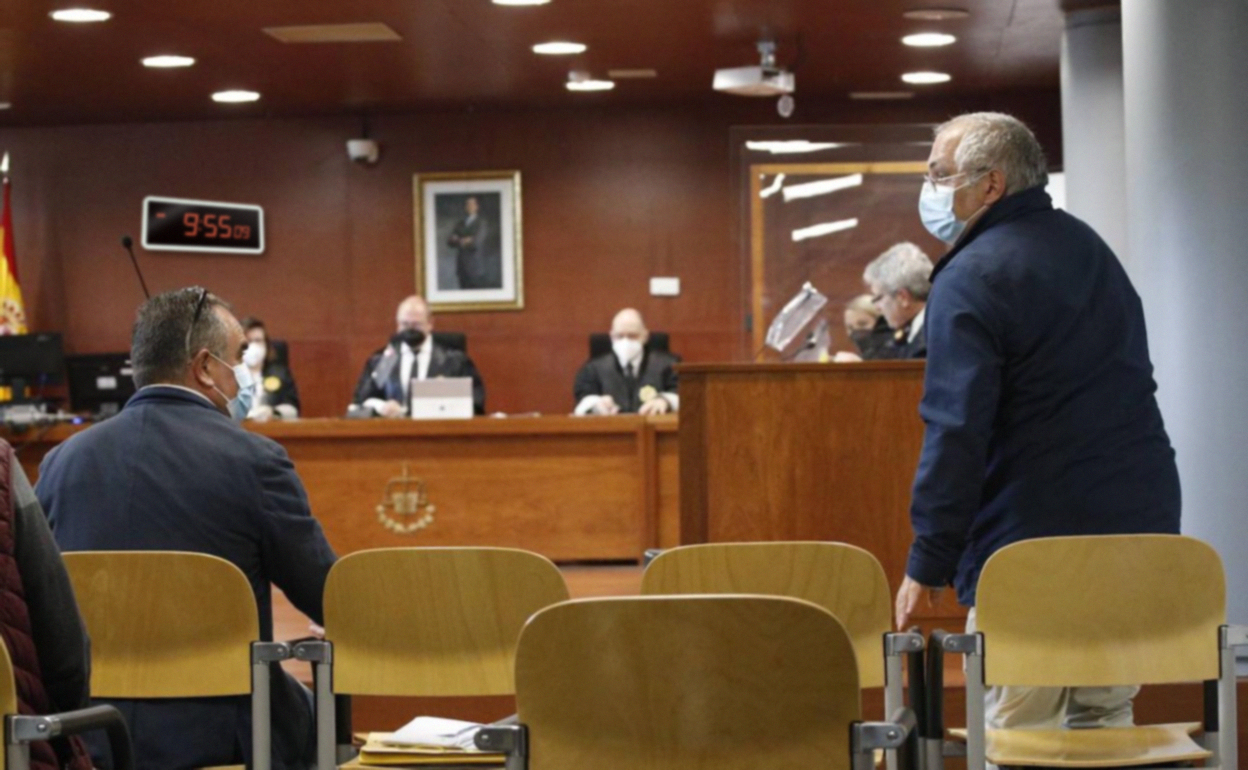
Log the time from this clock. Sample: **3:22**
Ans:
**9:55**
